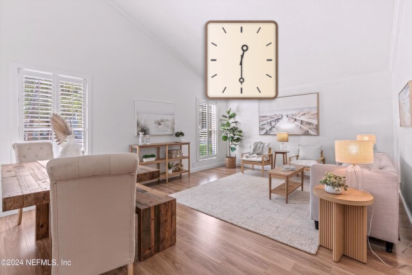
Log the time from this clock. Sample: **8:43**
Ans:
**12:30**
